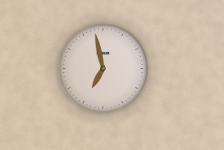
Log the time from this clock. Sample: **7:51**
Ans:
**6:58**
